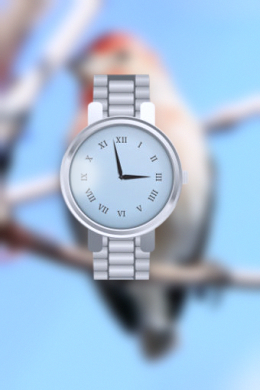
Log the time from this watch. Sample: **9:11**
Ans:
**2:58**
